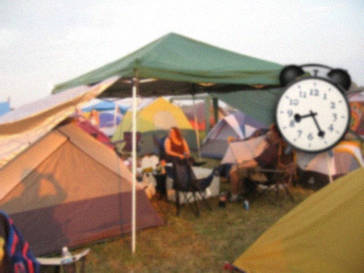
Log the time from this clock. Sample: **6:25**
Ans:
**8:25**
